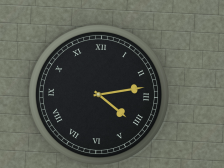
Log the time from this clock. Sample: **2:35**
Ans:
**4:13**
